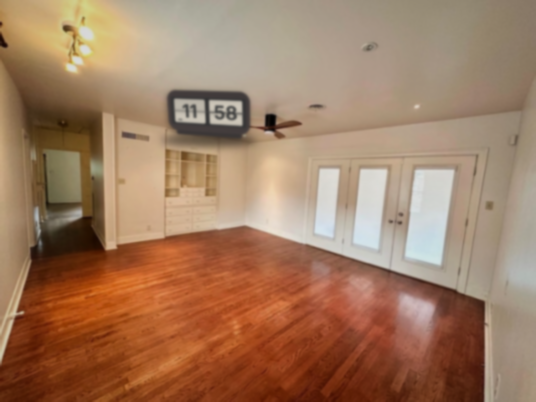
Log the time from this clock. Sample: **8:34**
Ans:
**11:58**
